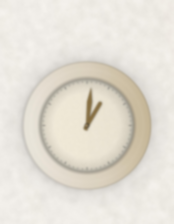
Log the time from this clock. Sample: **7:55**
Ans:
**1:01**
